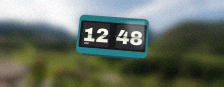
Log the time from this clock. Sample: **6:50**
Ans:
**12:48**
